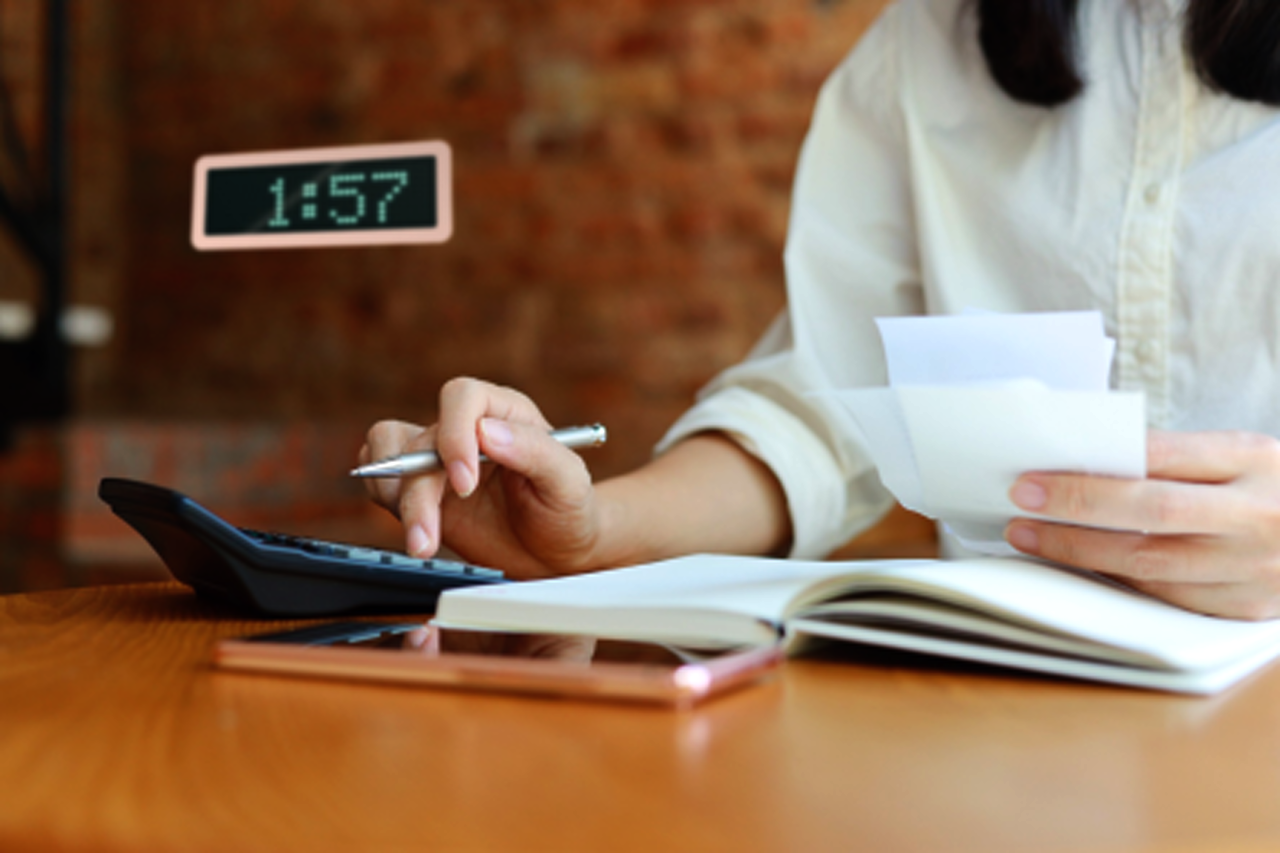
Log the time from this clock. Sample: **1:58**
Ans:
**1:57**
